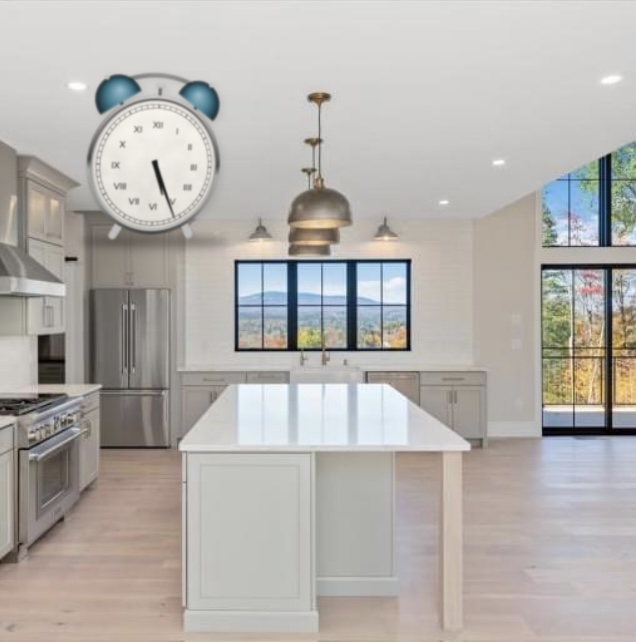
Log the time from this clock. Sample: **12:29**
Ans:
**5:26**
